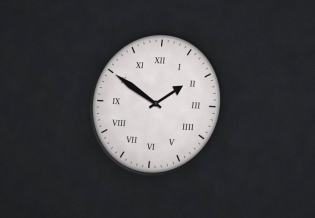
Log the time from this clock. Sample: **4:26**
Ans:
**1:50**
